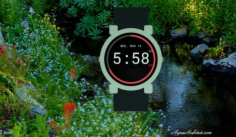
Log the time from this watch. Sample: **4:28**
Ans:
**5:58**
